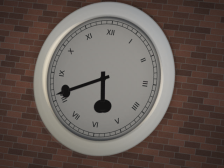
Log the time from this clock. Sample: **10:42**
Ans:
**5:41**
